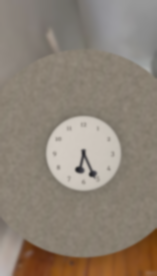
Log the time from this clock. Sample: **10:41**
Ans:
**6:26**
